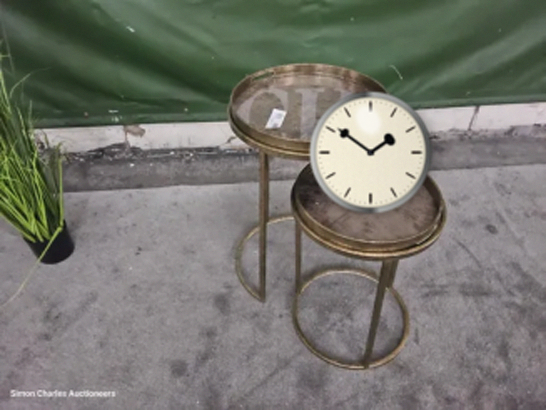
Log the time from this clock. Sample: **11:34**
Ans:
**1:51**
